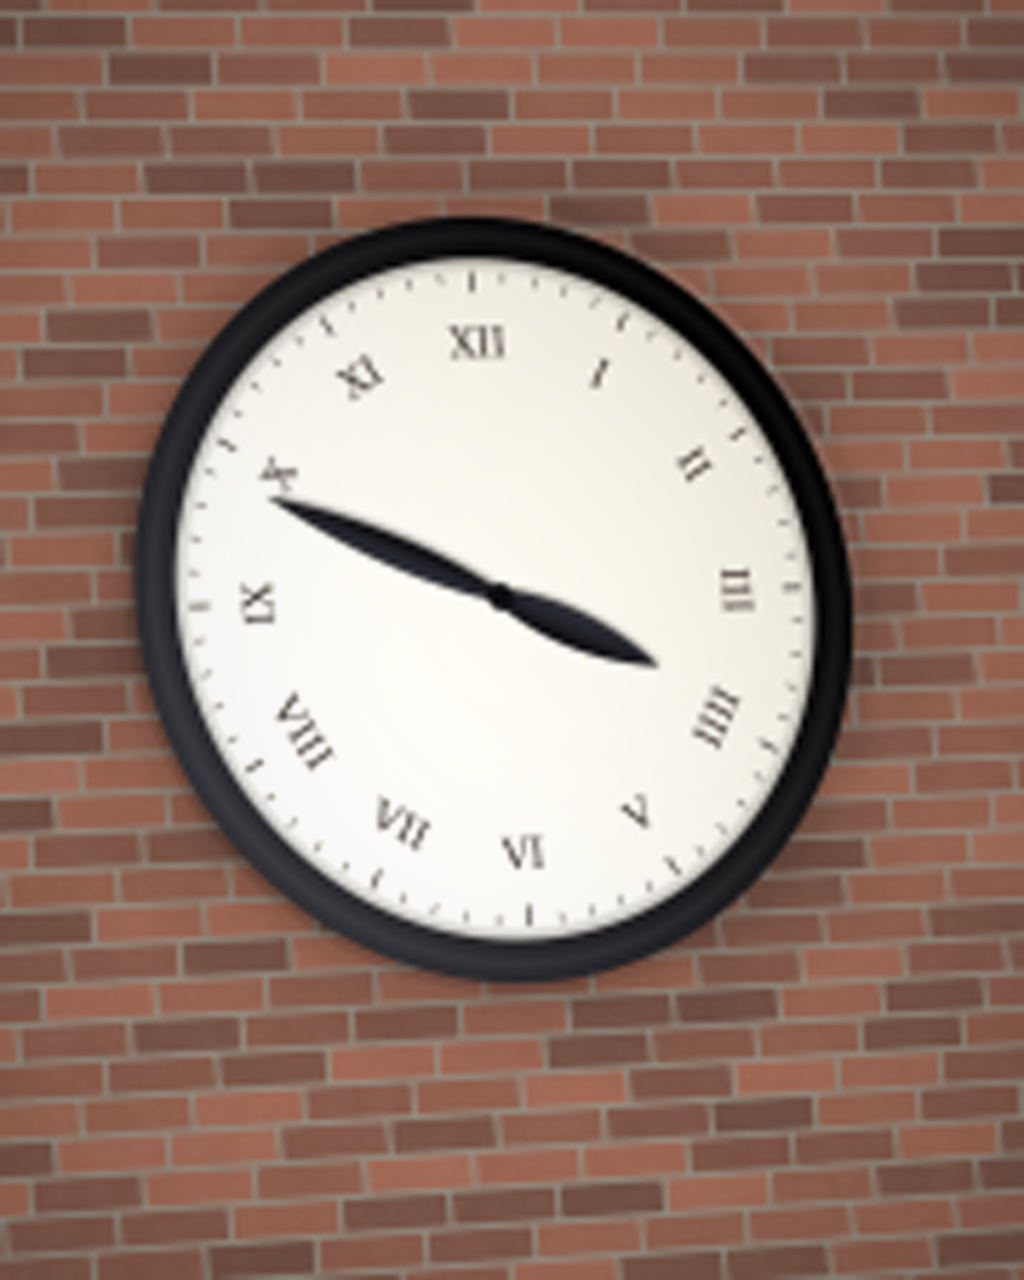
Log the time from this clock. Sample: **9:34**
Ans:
**3:49**
